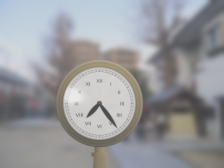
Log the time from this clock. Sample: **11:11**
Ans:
**7:24**
